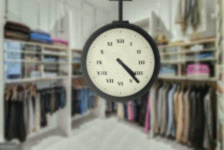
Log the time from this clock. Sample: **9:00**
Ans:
**4:23**
